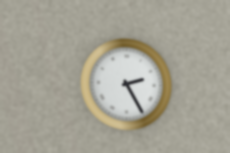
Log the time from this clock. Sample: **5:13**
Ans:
**2:25**
